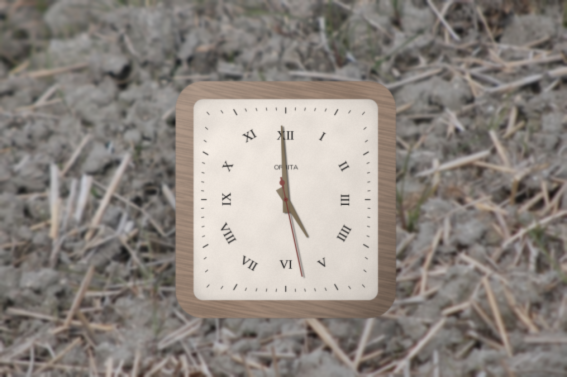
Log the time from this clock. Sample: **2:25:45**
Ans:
**4:59:28**
